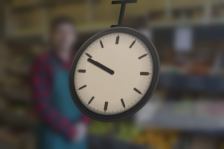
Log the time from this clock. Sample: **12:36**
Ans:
**9:49**
